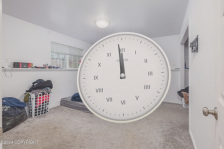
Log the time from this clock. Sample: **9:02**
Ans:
**11:59**
